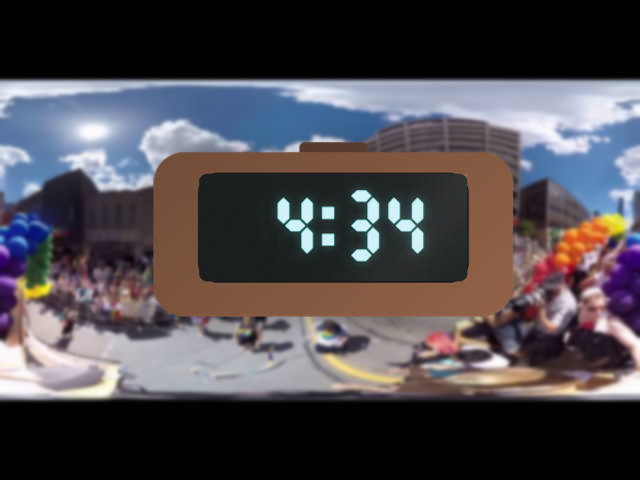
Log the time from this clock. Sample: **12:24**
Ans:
**4:34**
